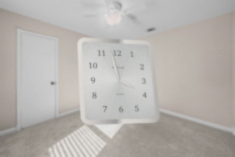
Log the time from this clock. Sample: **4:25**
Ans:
**3:58**
